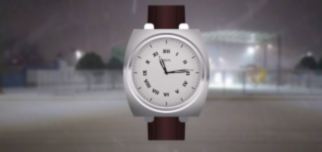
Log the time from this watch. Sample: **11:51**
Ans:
**11:14**
